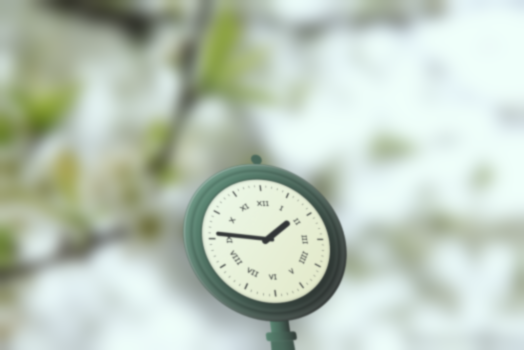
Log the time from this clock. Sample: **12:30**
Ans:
**1:46**
